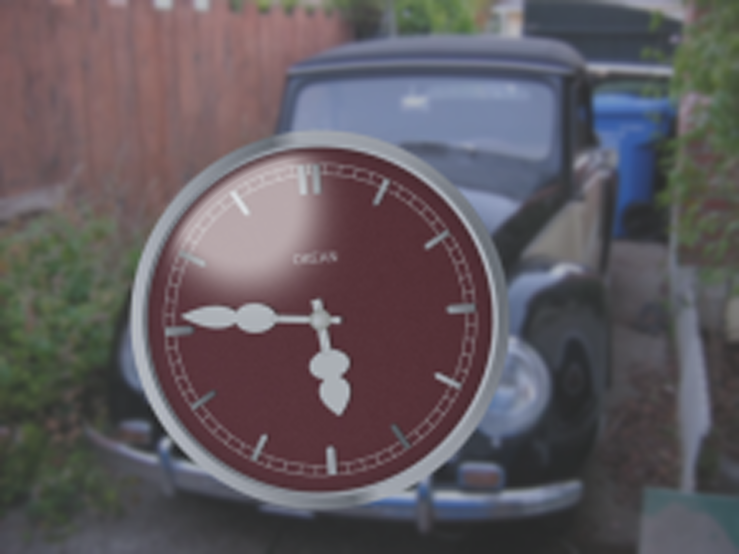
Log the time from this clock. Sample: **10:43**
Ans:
**5:46**
